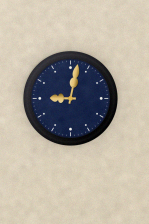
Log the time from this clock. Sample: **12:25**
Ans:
**9:02**
